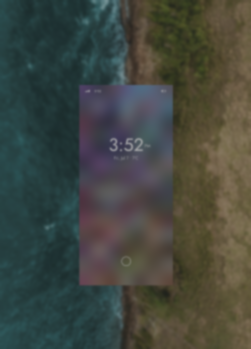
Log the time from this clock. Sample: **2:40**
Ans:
**3:52**
